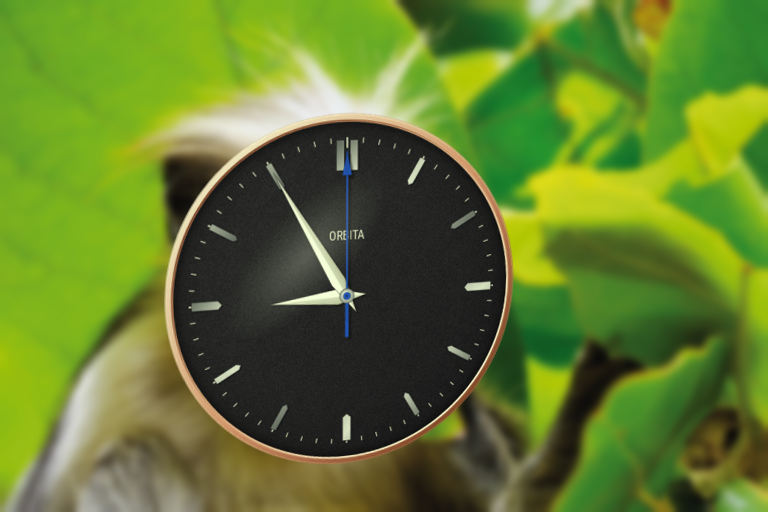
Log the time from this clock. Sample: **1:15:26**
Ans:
**8:55:00**
